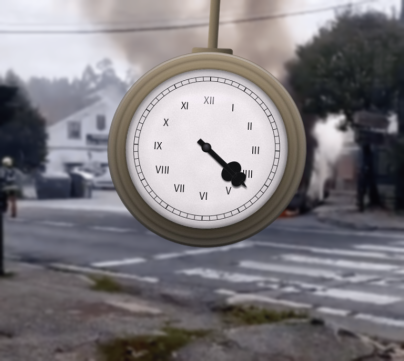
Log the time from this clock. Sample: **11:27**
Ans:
**4:22**
